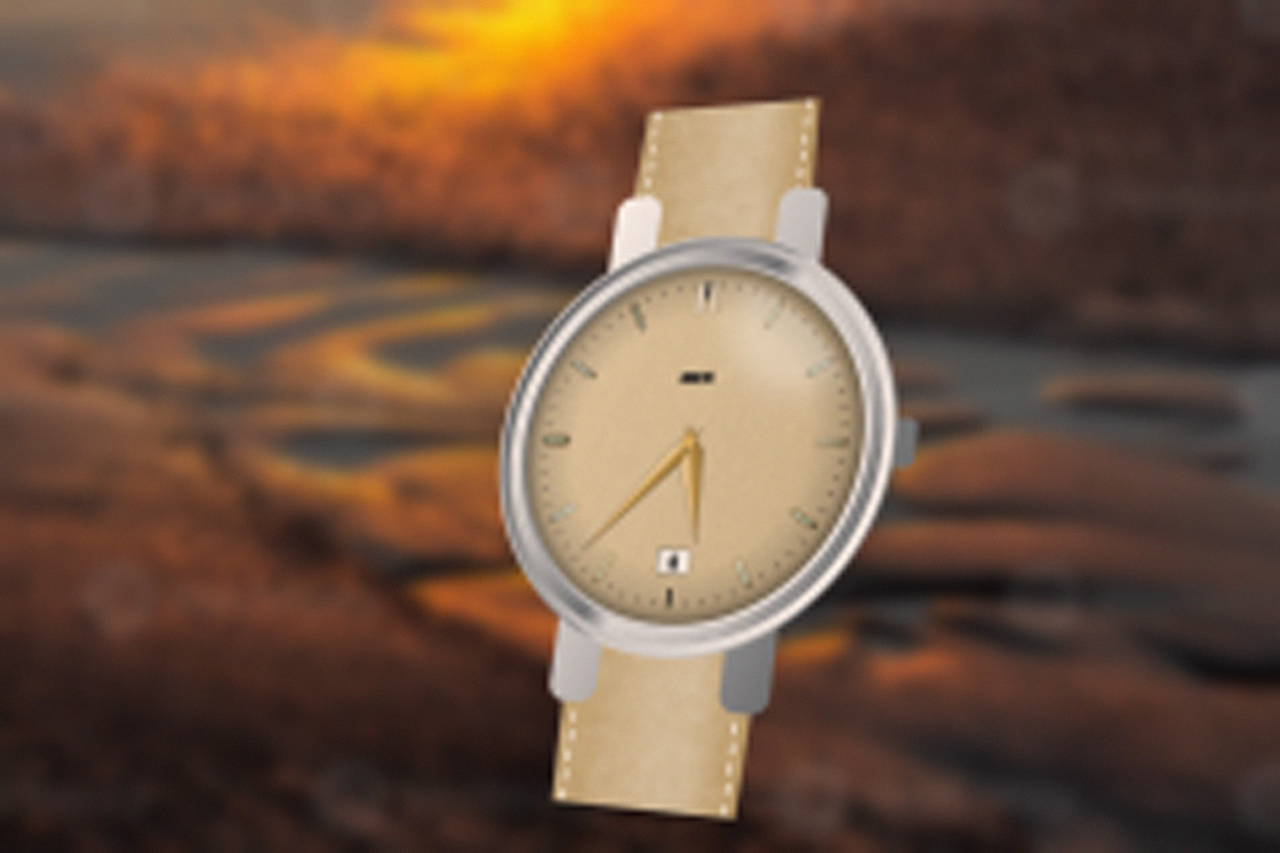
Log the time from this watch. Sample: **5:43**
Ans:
**5:37**
